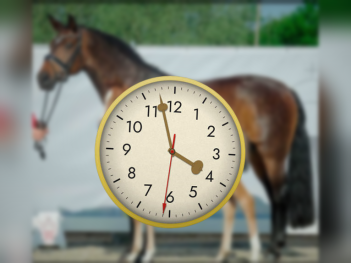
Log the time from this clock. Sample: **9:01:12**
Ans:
**3:57:31**
